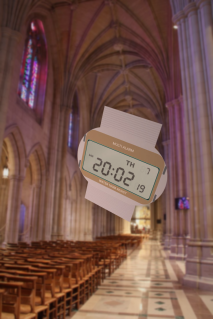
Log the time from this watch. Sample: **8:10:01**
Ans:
**20:02:19**
